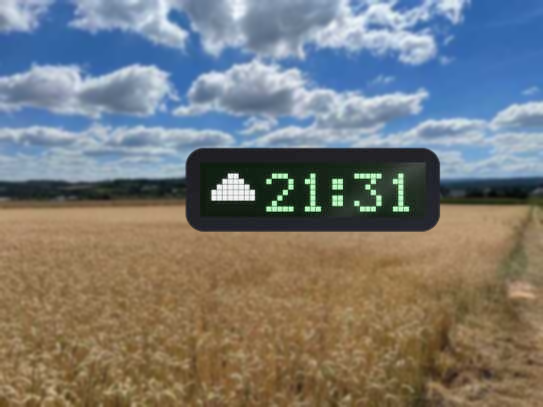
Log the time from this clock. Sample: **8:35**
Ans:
**21:31**
